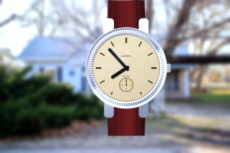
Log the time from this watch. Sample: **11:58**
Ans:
**7:53**
